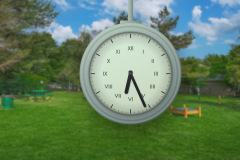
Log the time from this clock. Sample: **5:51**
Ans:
**6:26**
